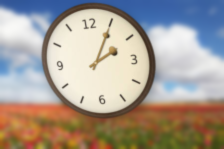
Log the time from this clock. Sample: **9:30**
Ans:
**2:05**
